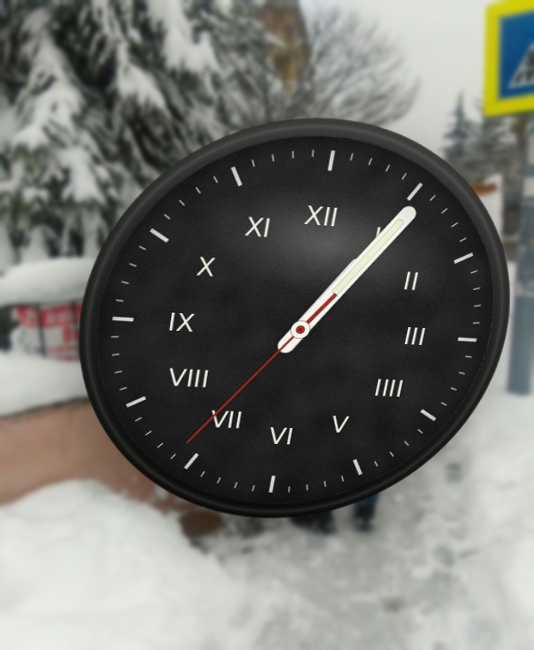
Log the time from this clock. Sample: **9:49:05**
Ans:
**1:05:36**
